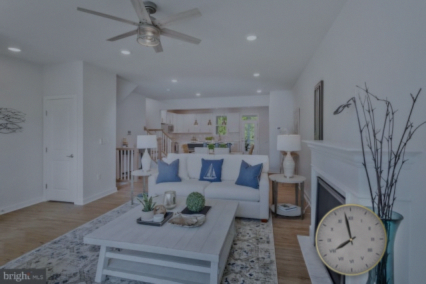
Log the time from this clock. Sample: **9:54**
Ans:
**7:58**
